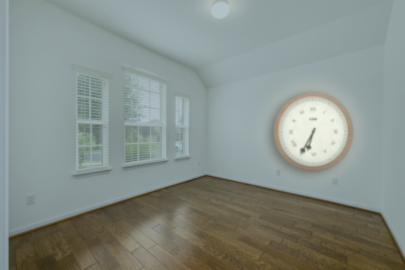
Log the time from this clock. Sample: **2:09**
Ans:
**6:35**
